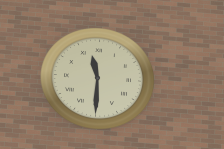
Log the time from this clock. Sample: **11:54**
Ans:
**11:30**
